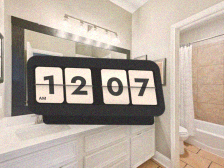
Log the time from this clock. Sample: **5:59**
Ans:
**12:07**
